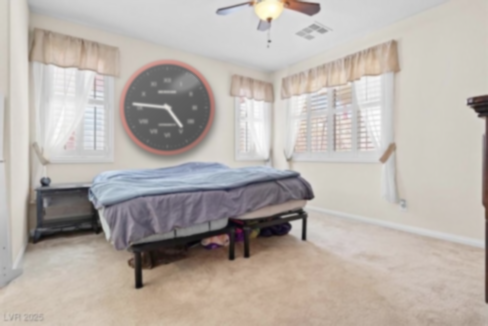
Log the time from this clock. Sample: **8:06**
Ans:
**4:46**
